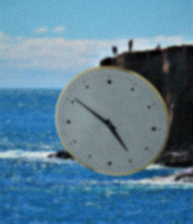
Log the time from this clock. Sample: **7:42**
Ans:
**4:51**
